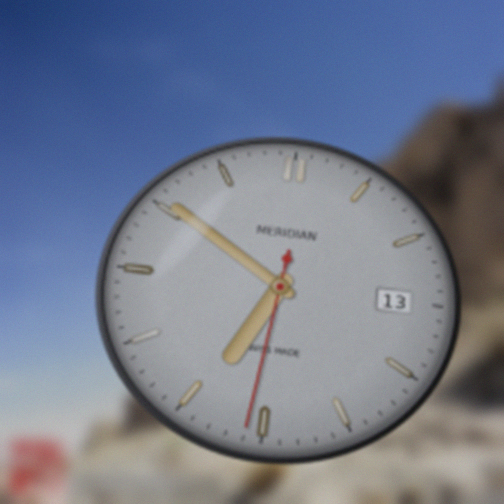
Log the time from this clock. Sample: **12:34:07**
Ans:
**6:50:31**
